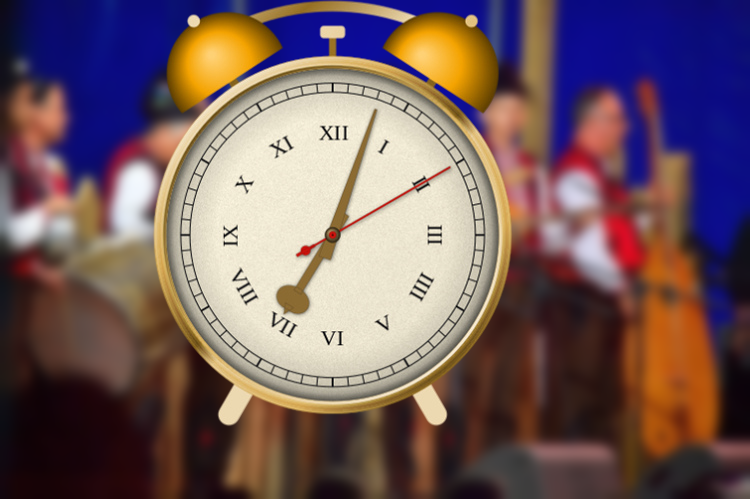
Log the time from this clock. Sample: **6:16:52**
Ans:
**7:03:10**
